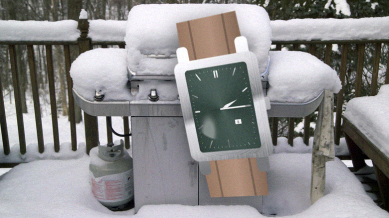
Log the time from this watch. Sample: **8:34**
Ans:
**2:15**
